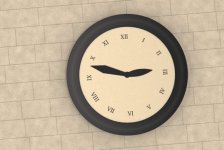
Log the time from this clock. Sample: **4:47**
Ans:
**2:48**
